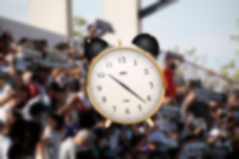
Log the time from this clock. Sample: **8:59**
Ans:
**10:22**
